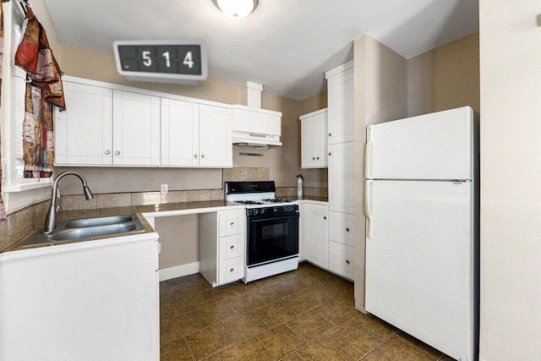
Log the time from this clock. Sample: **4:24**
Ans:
**5:14**
